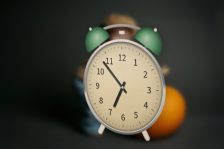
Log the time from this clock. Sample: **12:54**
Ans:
**6:53**
